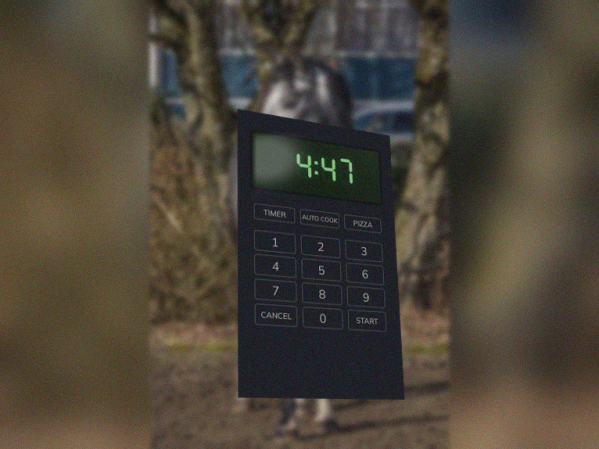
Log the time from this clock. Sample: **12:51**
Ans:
**4:47**
